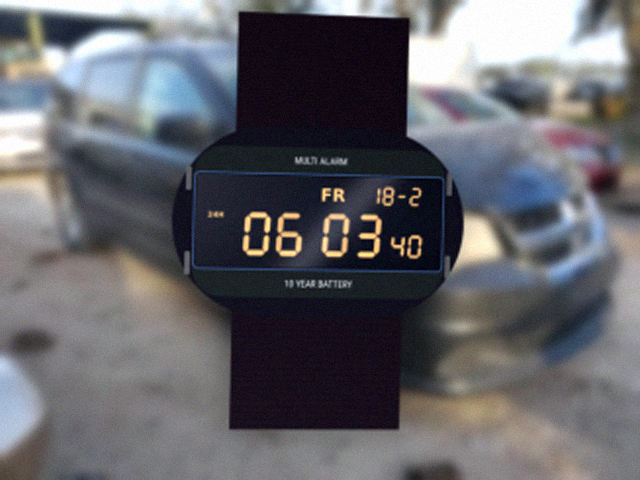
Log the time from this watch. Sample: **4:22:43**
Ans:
**6:03:40**
